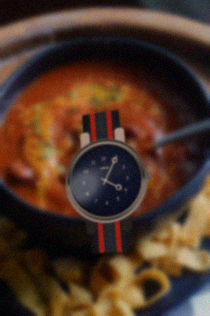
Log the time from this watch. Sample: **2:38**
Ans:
**4:05**
